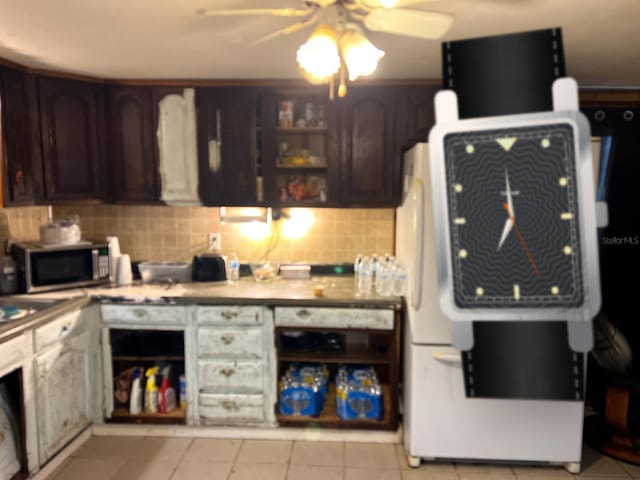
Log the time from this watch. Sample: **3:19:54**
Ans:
**6:59:26**
